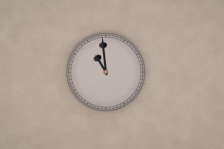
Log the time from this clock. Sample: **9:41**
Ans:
**10:59**
